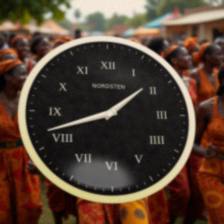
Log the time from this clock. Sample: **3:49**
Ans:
**1:42**
